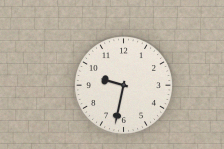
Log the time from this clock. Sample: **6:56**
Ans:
**9:32**
